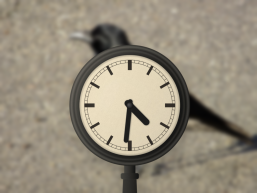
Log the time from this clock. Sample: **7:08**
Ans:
**4:31**
